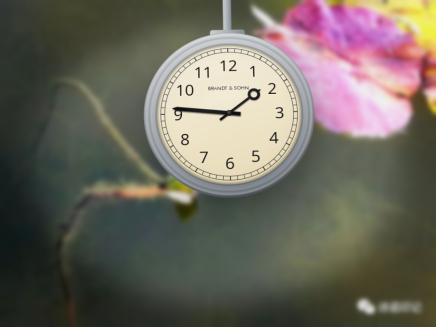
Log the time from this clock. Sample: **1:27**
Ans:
**1:46**
